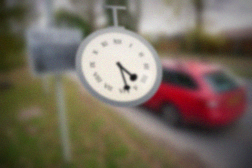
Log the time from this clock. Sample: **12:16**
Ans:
**4:28**
